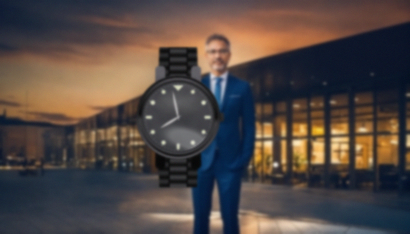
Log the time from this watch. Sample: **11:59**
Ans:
**7:58**
